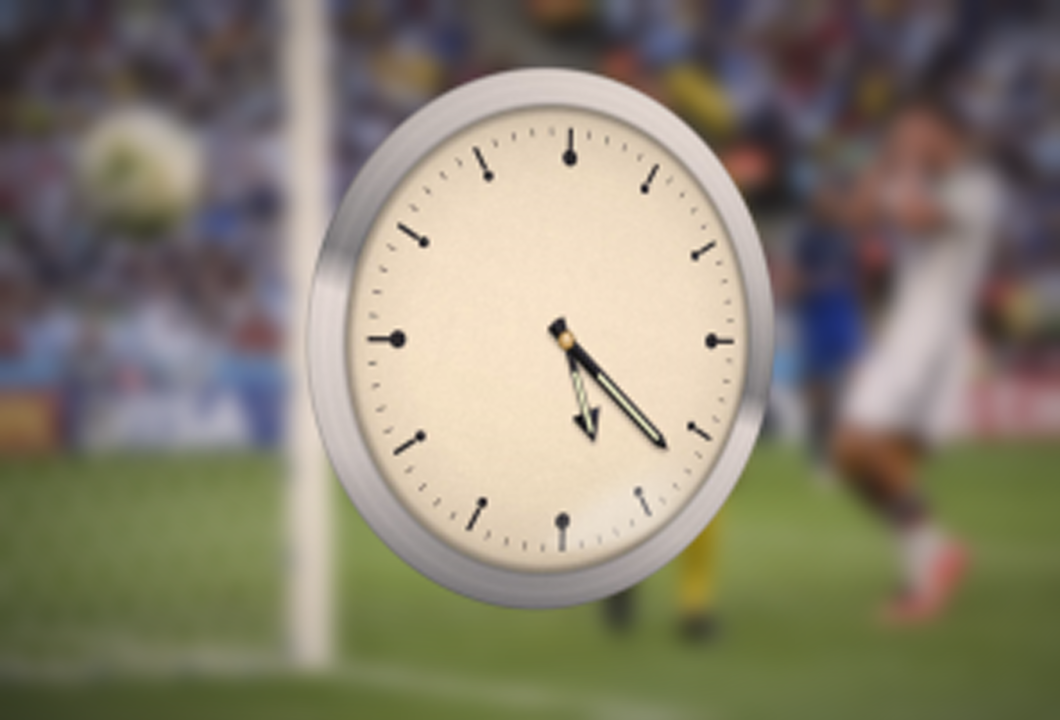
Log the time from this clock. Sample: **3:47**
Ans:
**5:22**
